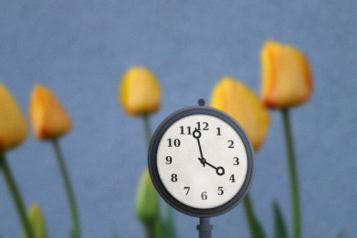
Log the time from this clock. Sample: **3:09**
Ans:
**3:58**
